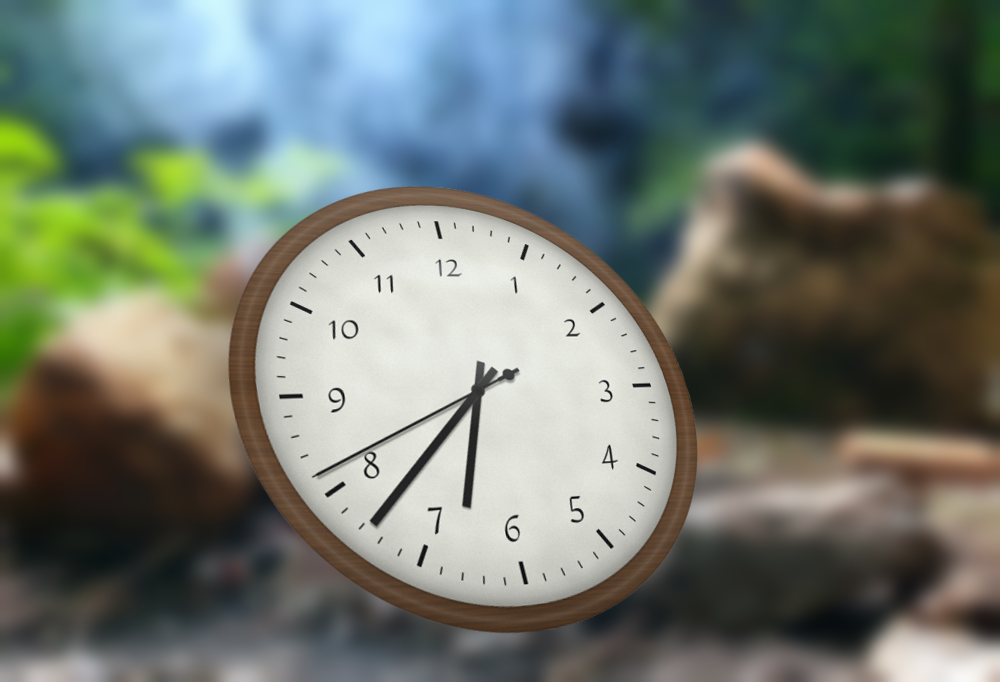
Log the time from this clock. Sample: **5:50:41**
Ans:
**6:37:41**
